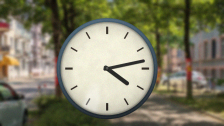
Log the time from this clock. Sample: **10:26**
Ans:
**4:13**
